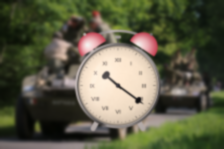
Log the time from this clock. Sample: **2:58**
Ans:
**10:21**
